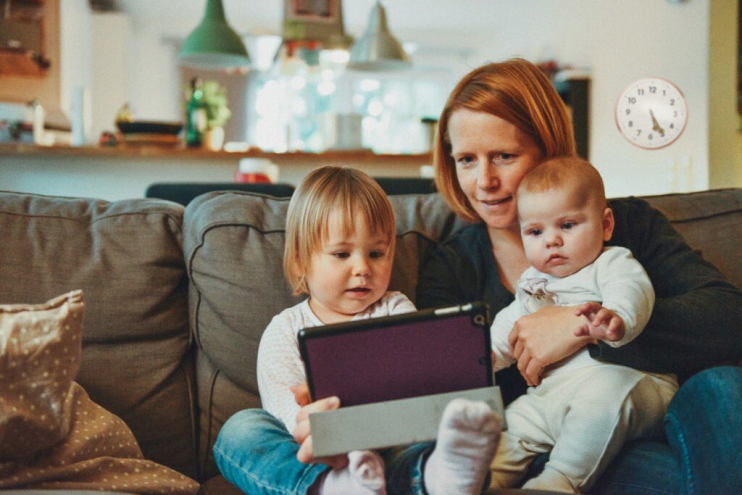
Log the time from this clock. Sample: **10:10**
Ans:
**5:25**
